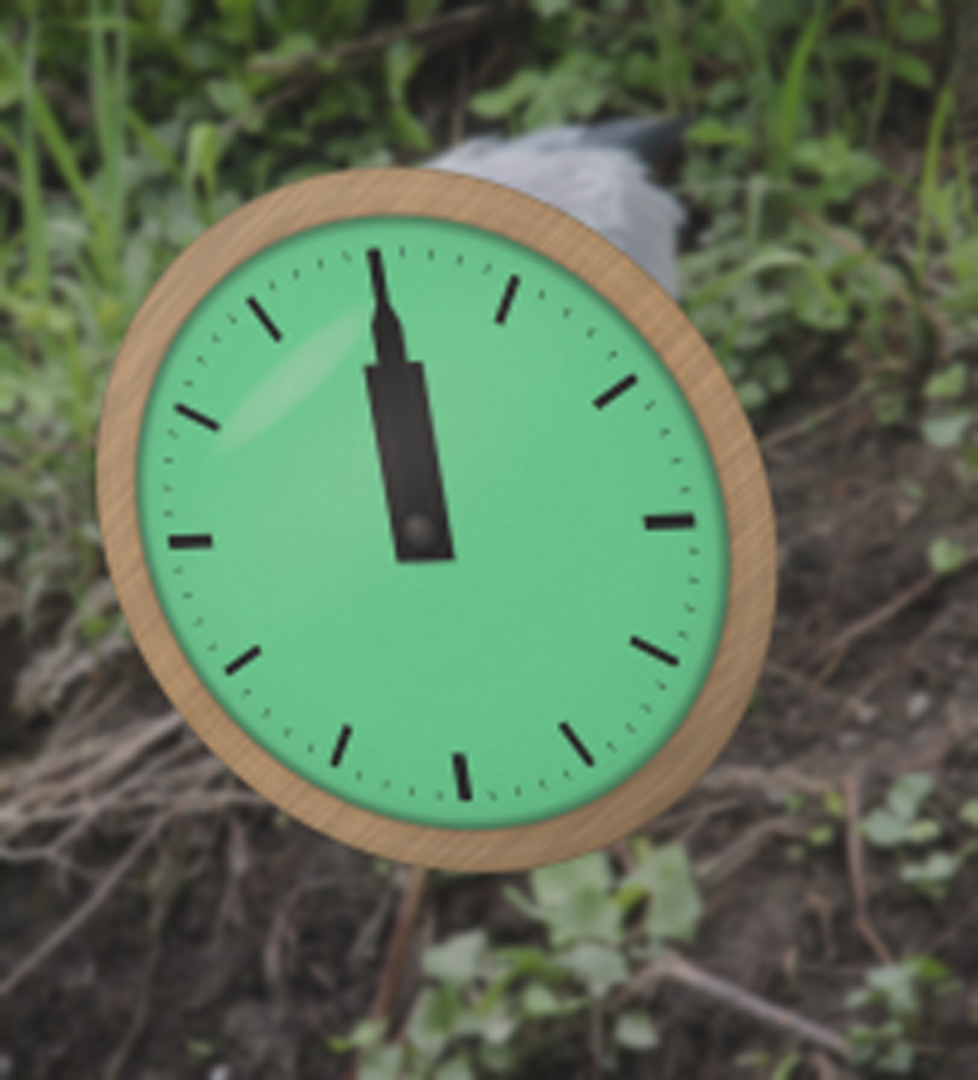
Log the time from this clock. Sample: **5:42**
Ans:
**12:00**
